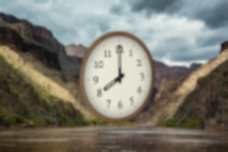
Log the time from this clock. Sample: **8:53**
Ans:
**8:00**
